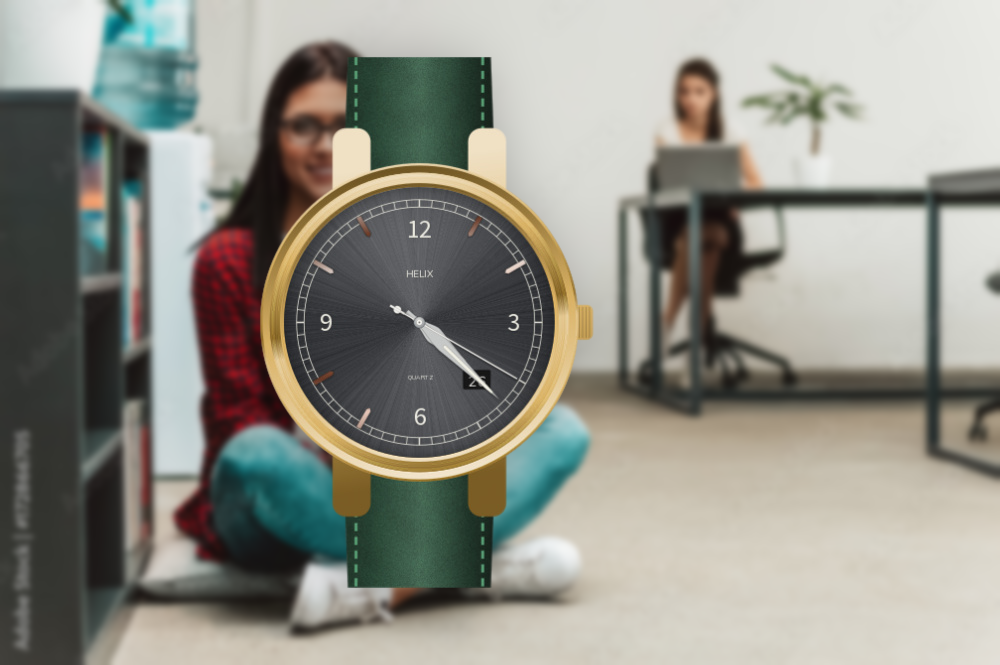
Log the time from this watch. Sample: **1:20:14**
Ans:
**4:22:20**
